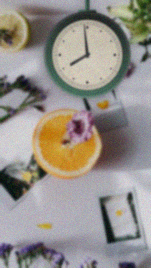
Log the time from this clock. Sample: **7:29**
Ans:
**7:59**
